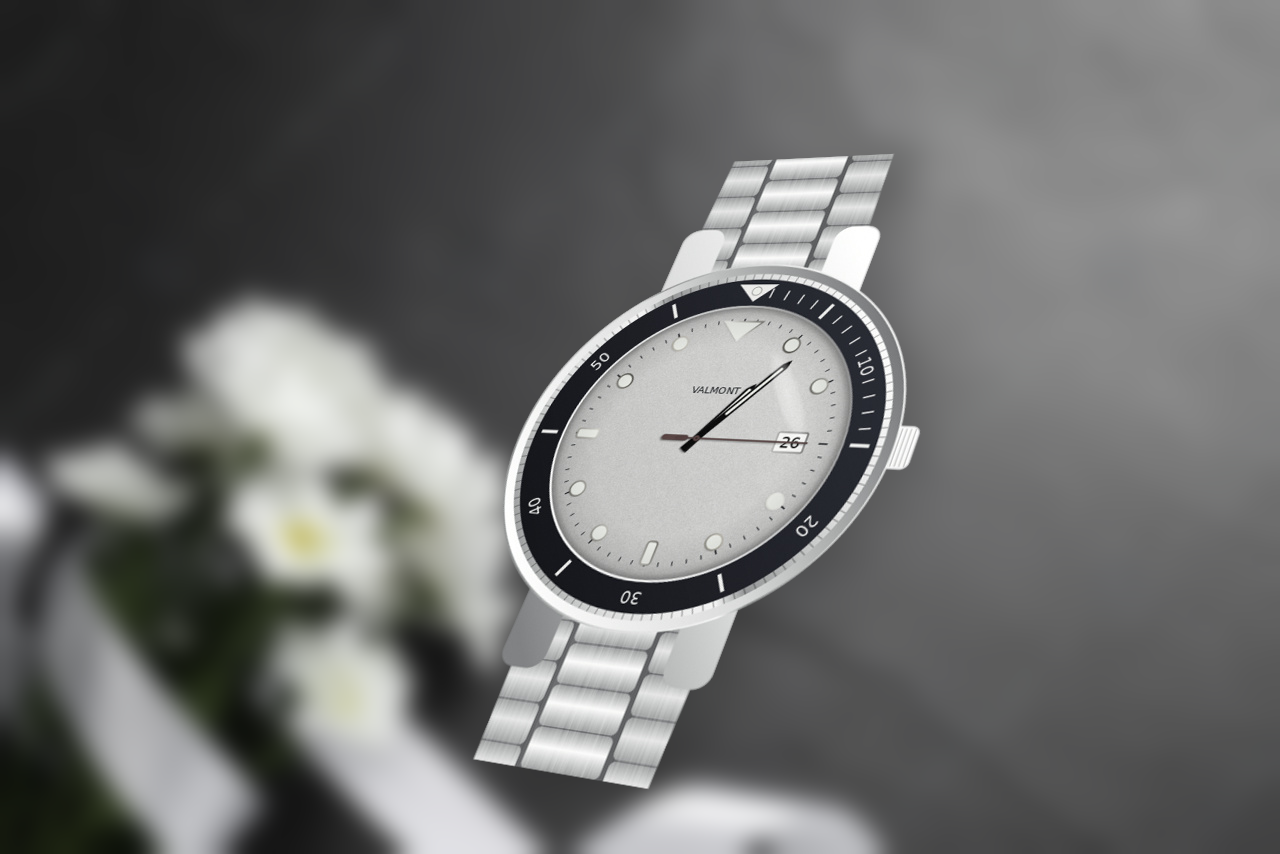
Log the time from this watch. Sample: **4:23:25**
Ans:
**1:06:15**
